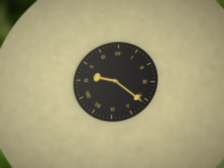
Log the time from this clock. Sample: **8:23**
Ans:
**9:21**
